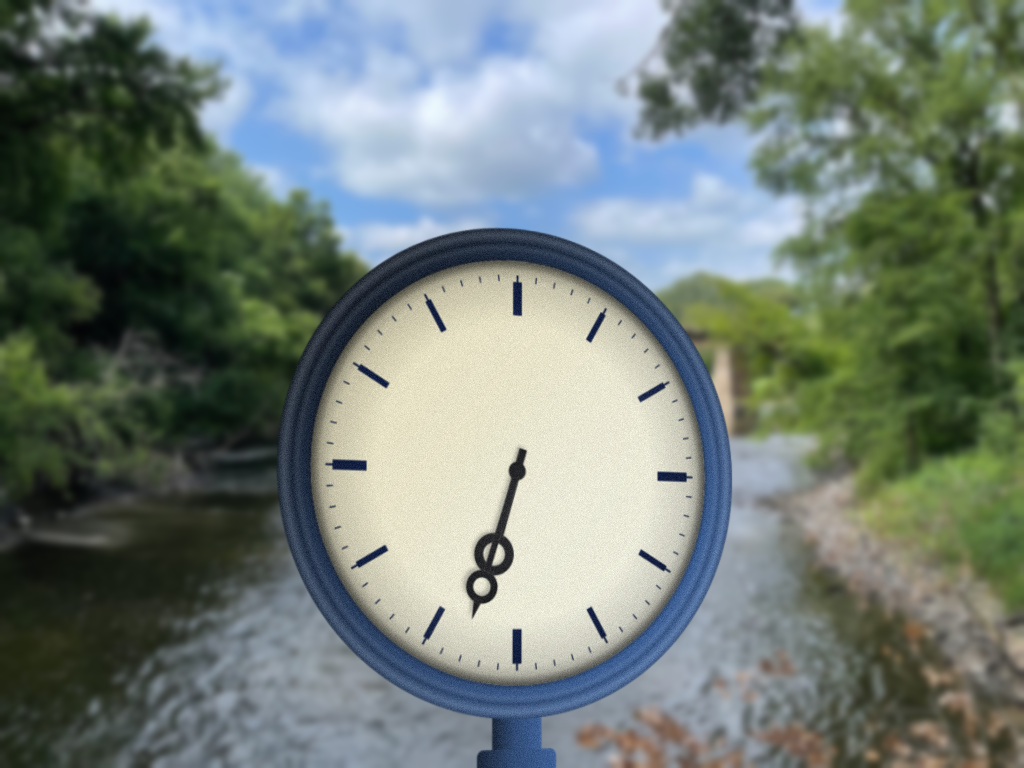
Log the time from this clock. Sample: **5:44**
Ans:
**6:33**
